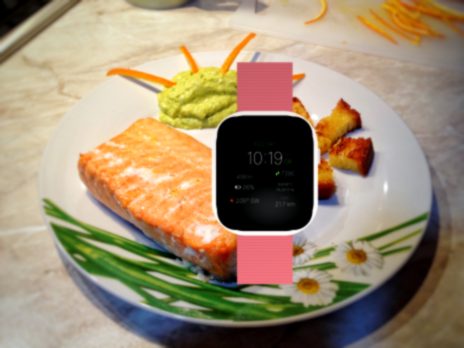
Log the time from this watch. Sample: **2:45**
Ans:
**10:19**
